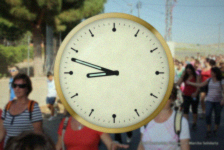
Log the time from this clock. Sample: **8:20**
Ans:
**8:48**
